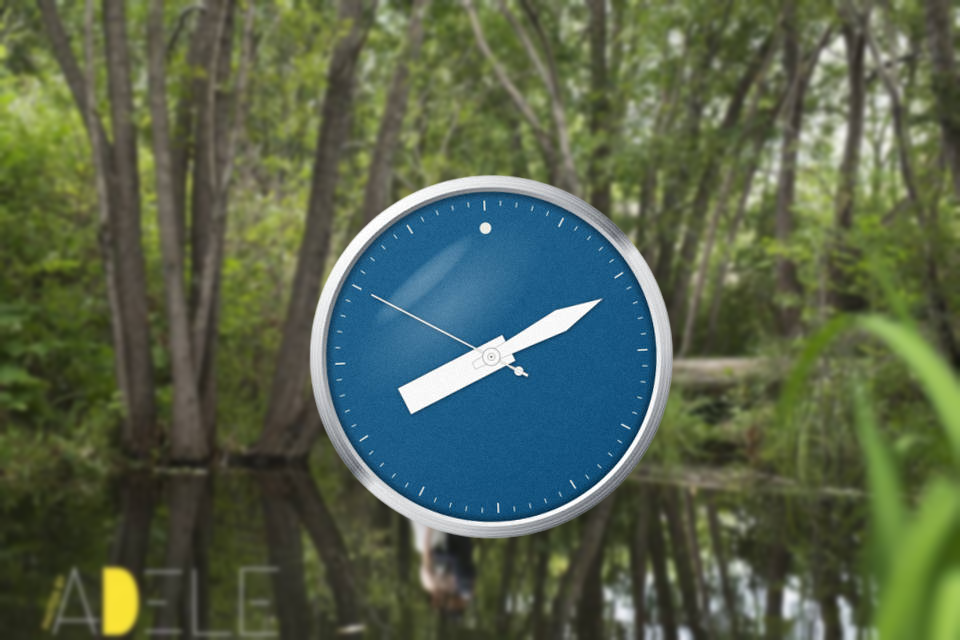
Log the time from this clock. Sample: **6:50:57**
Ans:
**8:10:50**
